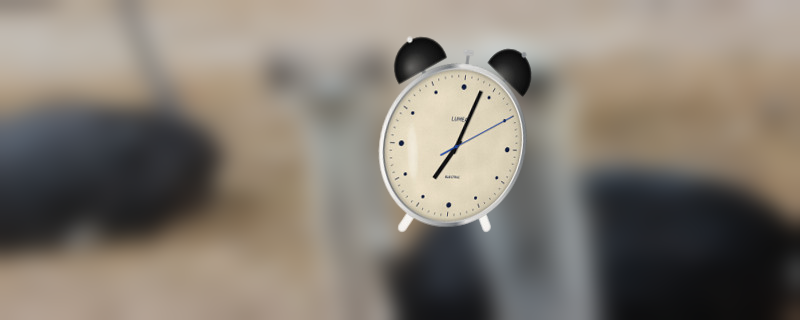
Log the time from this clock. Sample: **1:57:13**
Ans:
**7:03:10**
